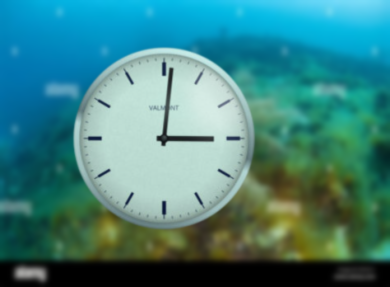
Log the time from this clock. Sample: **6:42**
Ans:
**3:01**
